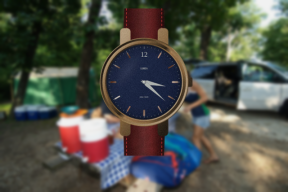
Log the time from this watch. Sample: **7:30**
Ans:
**3:22**
